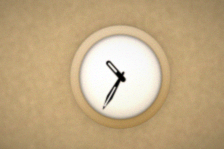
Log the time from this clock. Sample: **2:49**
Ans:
**10:35**
